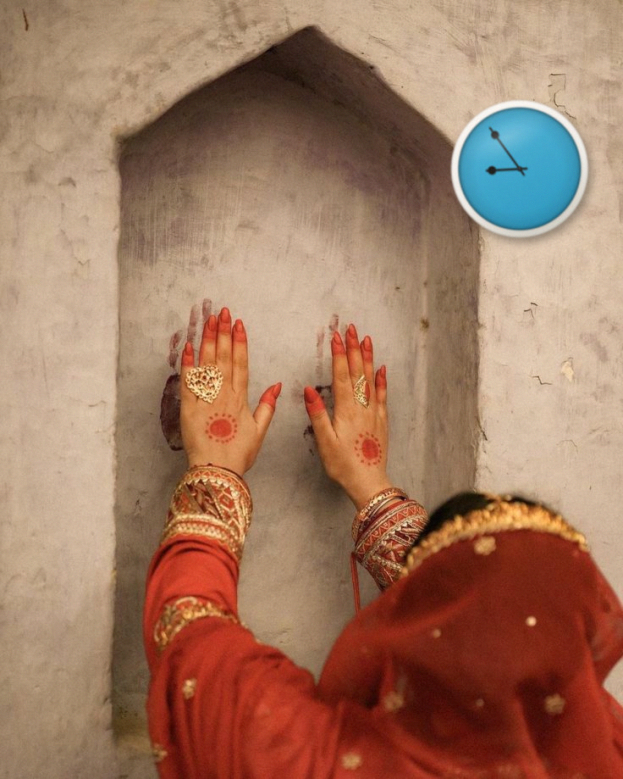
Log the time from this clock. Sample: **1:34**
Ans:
**8:54**
